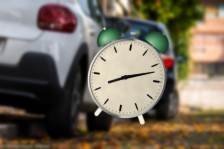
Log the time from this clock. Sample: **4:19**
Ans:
**8:12**
